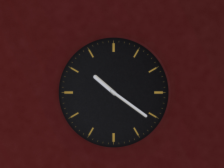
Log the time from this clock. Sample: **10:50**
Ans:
**10:21**
